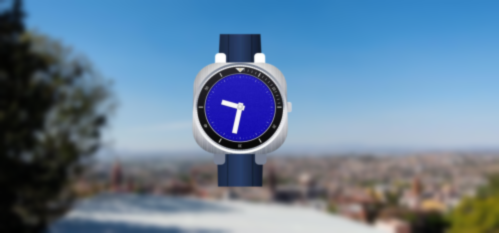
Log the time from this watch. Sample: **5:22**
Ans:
**9:32**
